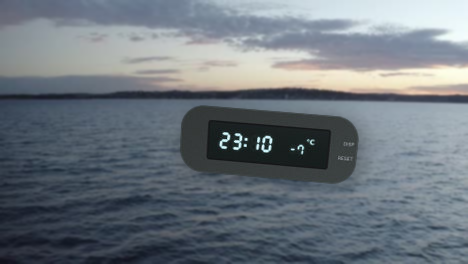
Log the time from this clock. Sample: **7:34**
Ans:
**23:10**
